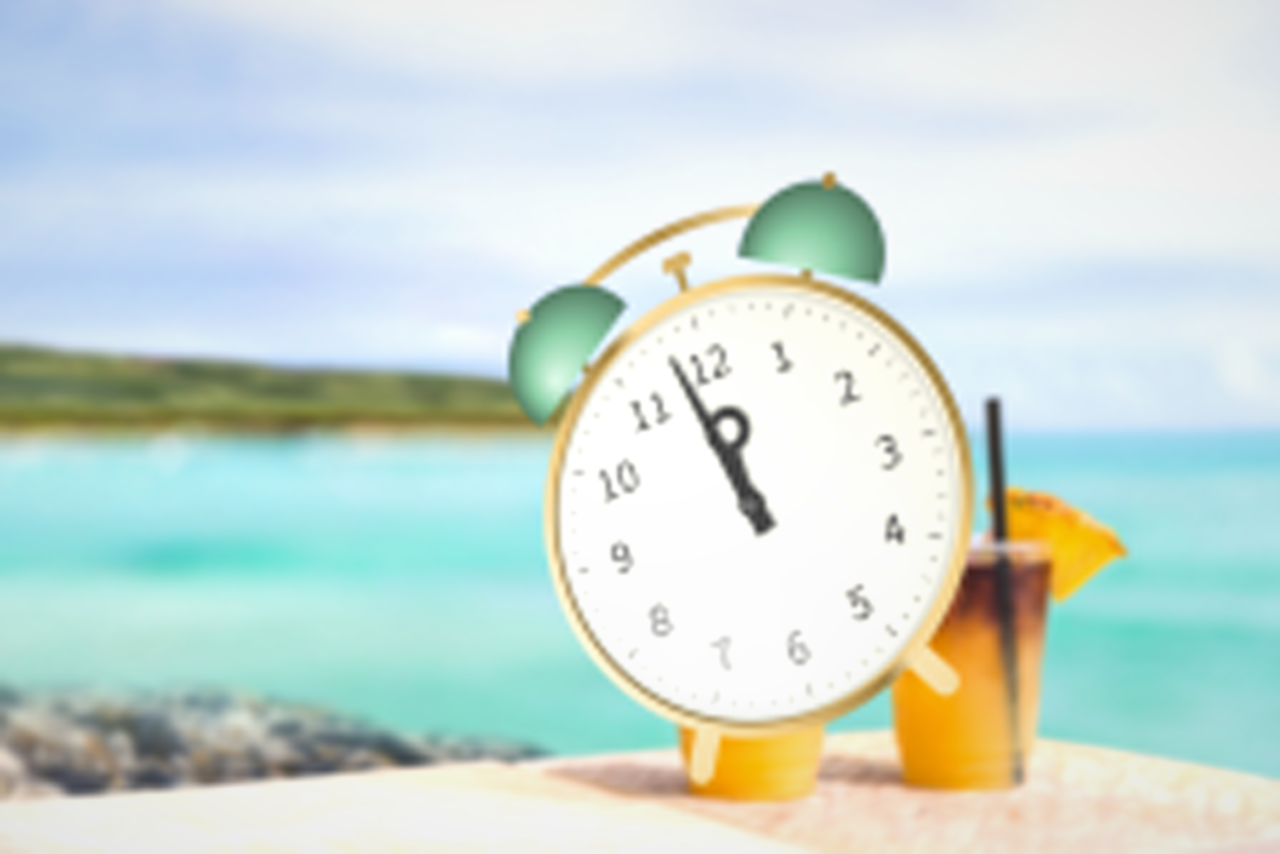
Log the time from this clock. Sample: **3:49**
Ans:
**11:58**
